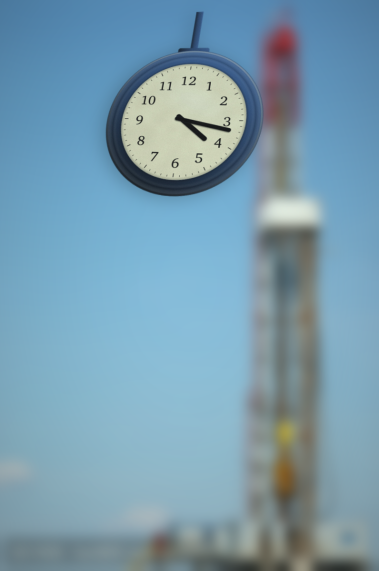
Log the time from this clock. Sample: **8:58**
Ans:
**4:17**
